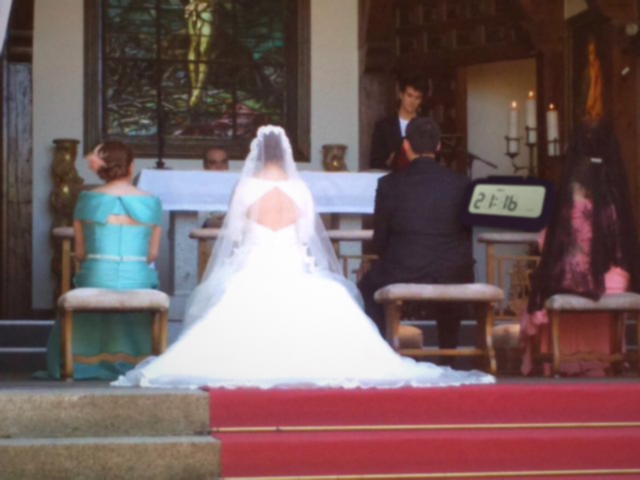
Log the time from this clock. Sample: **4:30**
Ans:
**21:16**
